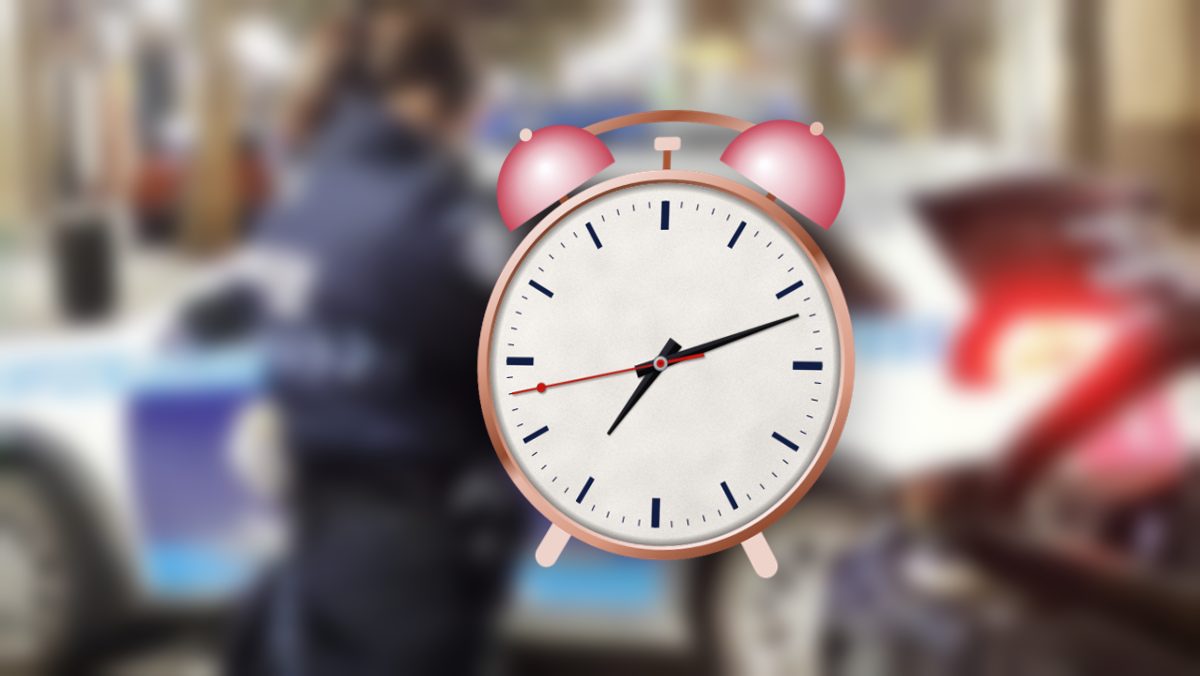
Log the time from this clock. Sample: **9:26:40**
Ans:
**7:11:43**
